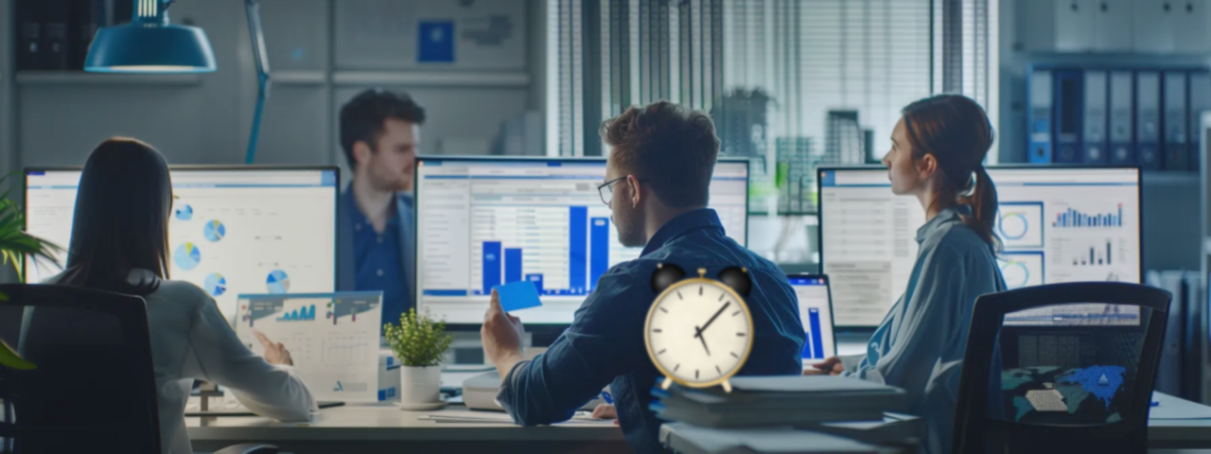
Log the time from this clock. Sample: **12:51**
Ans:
**5:07**
